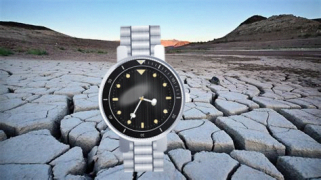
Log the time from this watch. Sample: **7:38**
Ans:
**3:35**
